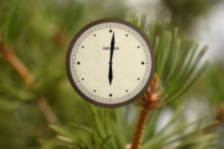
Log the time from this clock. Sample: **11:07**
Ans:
**6:01**
